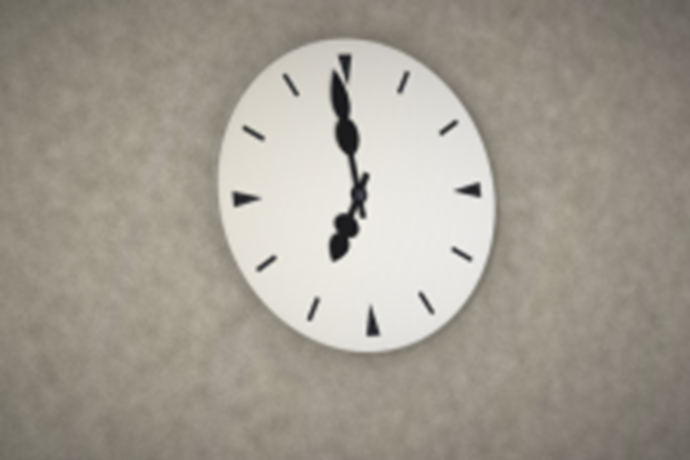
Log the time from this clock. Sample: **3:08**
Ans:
**6:59**
